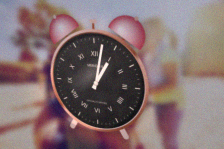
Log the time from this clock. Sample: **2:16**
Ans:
**1:02**
